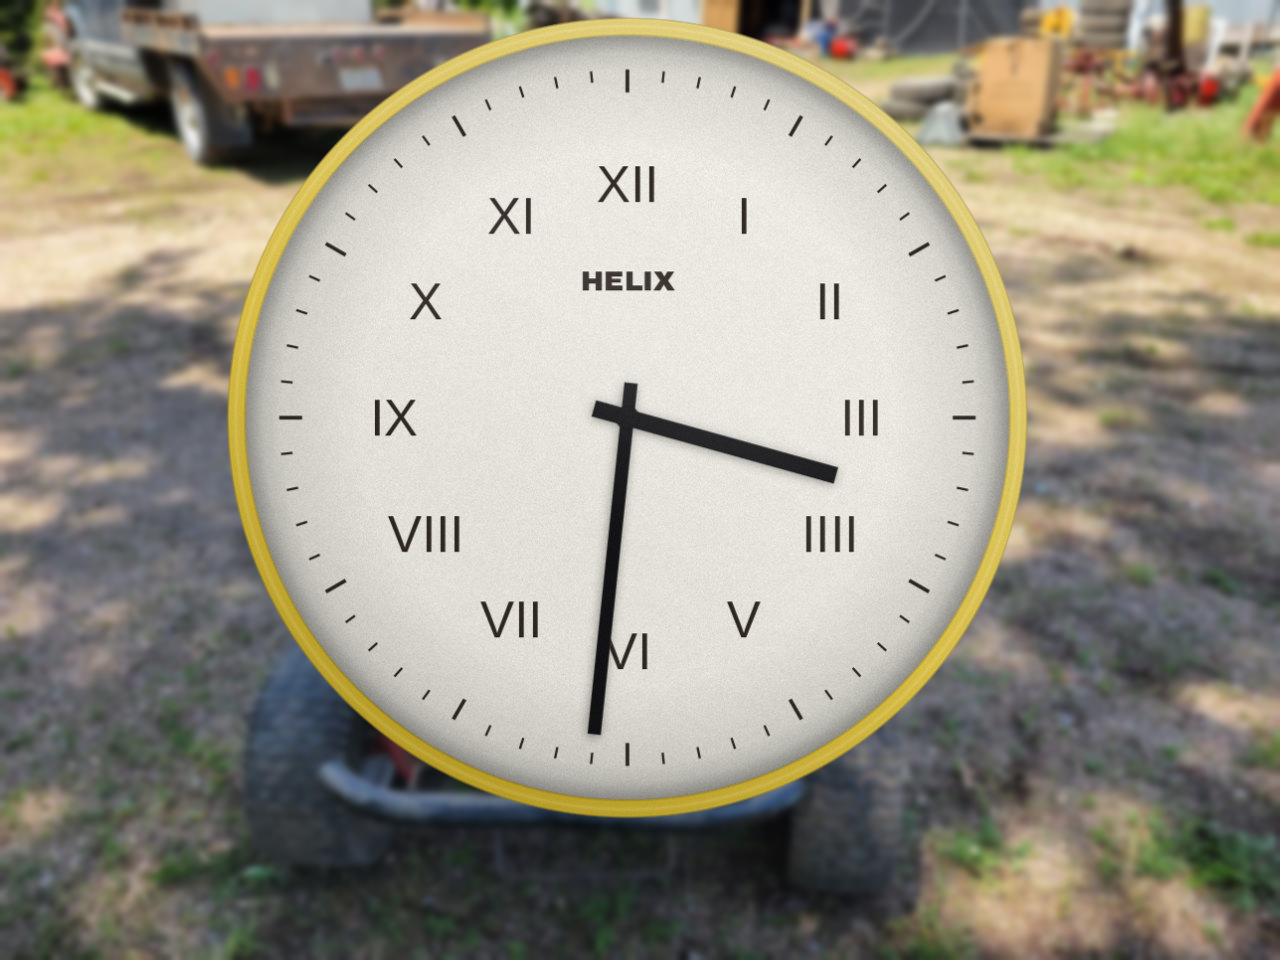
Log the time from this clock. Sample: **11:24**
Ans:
**3:31**
